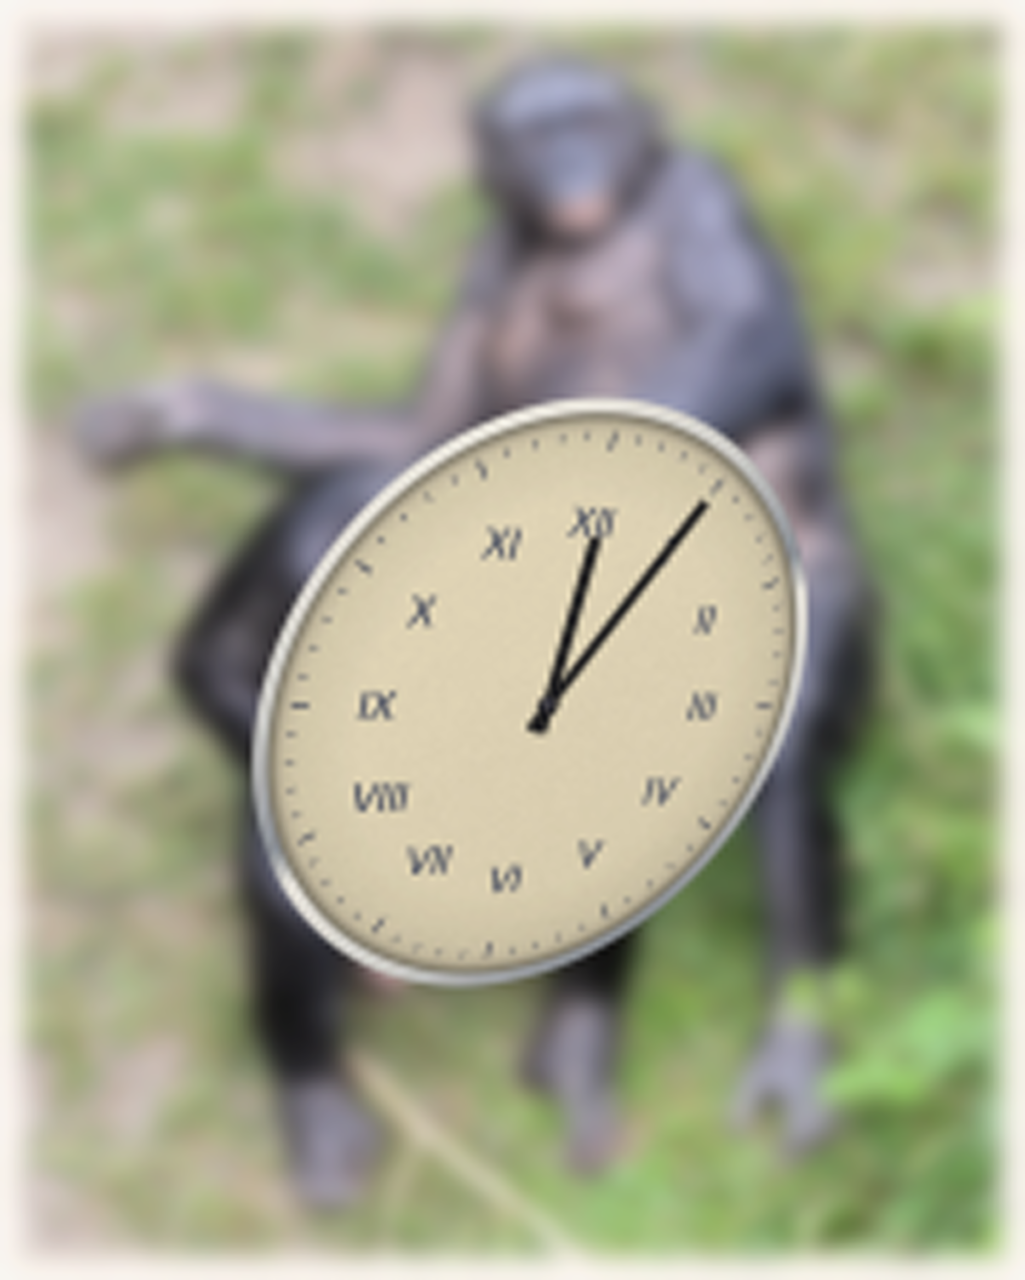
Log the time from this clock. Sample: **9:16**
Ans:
**12:05**
